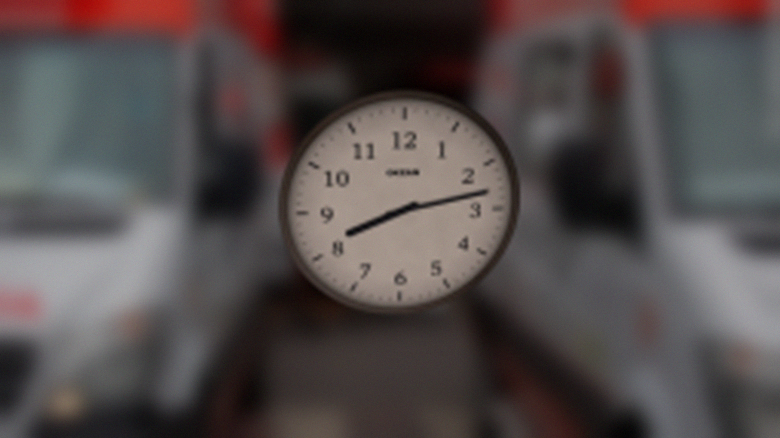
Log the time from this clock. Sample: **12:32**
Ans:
**8:13**
